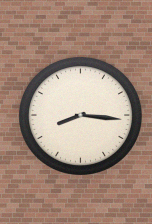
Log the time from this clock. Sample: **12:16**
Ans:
**8:16**
